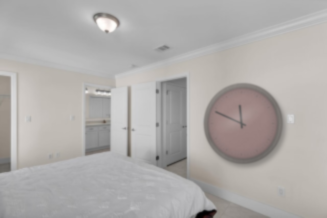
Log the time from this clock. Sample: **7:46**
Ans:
**11:49**
